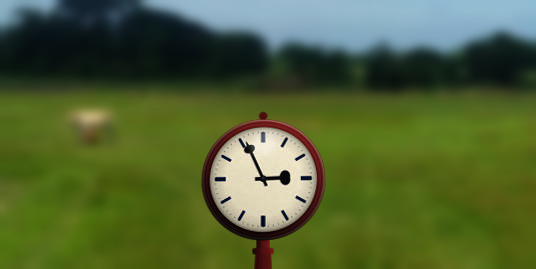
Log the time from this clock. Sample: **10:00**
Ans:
**2:56**
